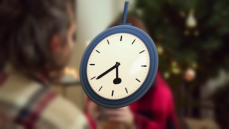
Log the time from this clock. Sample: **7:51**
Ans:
**5:39**
